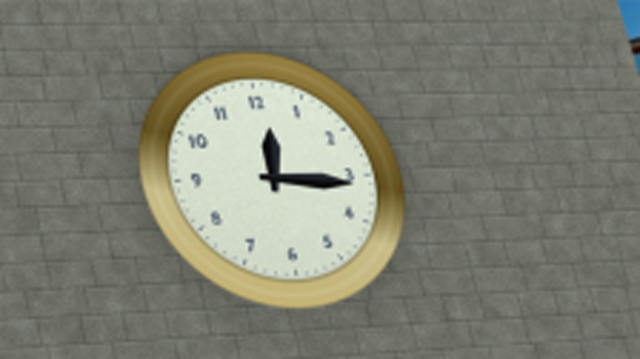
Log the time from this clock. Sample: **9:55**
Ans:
**12:16**
